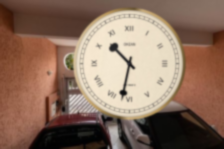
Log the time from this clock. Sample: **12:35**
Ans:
**10:32**
